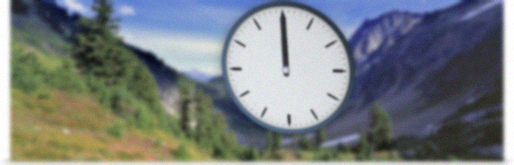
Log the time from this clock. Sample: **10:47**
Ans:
**12:00**
